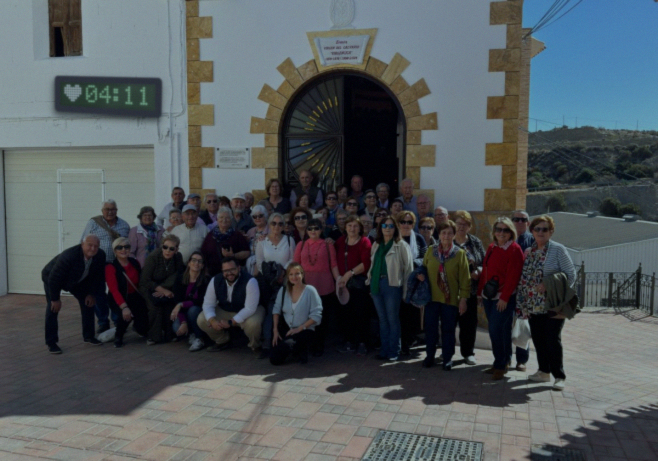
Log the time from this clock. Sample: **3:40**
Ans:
**4:11**
